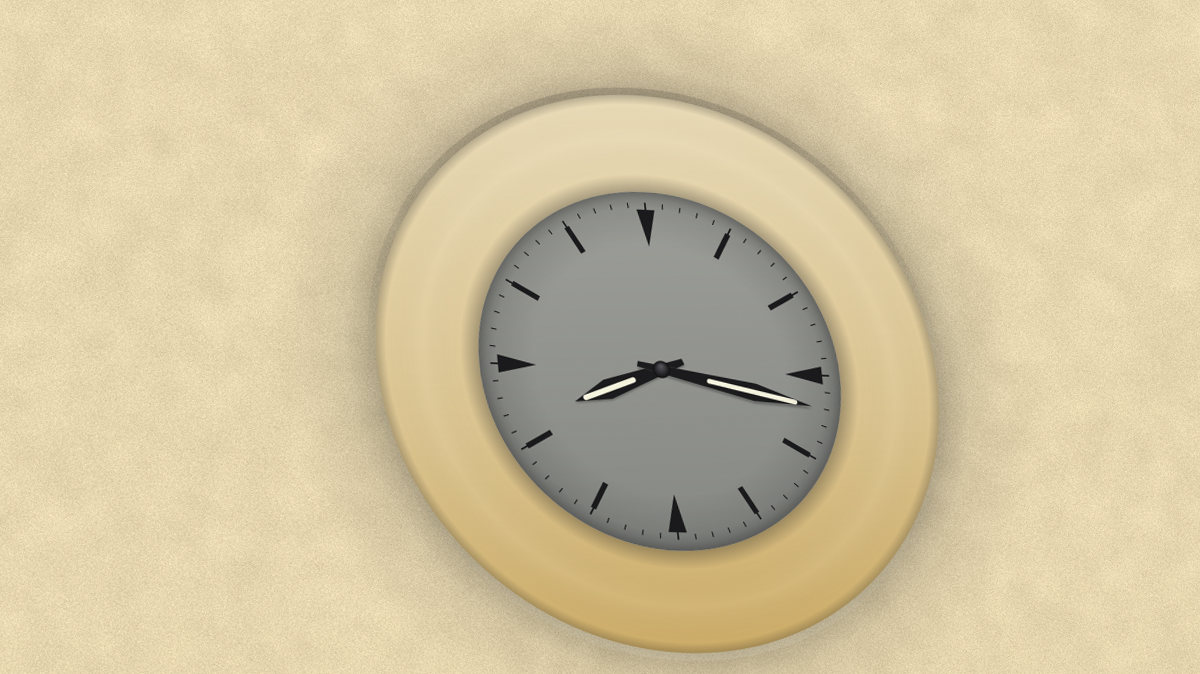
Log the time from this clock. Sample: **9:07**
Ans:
**8:17**
